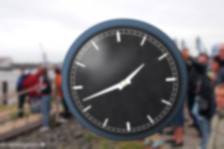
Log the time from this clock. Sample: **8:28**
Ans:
**1:42**
